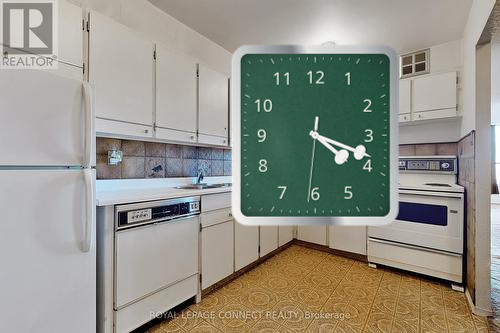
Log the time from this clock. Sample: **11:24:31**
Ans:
**4:18:31**
